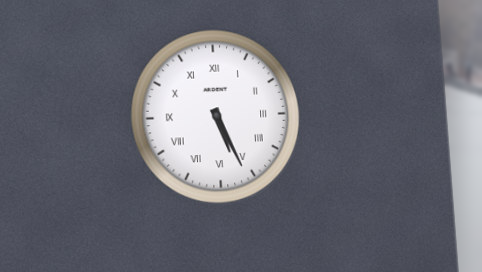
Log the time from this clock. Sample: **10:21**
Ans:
**5:26**
